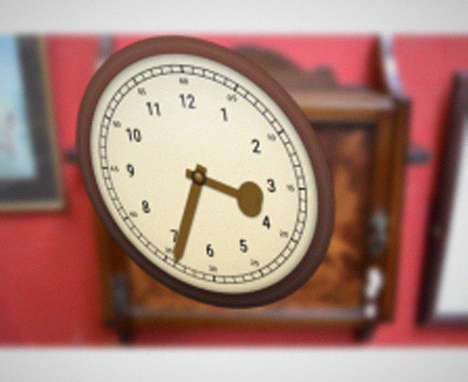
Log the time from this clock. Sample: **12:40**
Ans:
**3:34**
